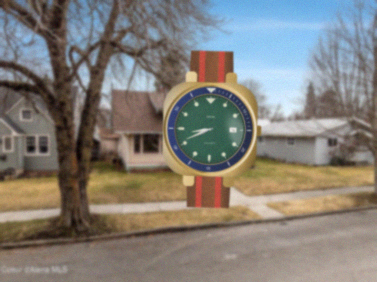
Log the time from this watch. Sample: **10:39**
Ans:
**8:41**
